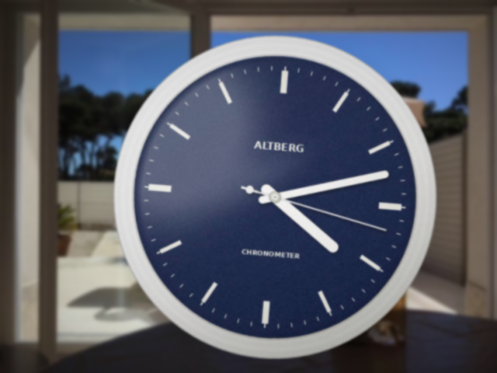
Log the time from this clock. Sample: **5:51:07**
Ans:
**4:12:17**
